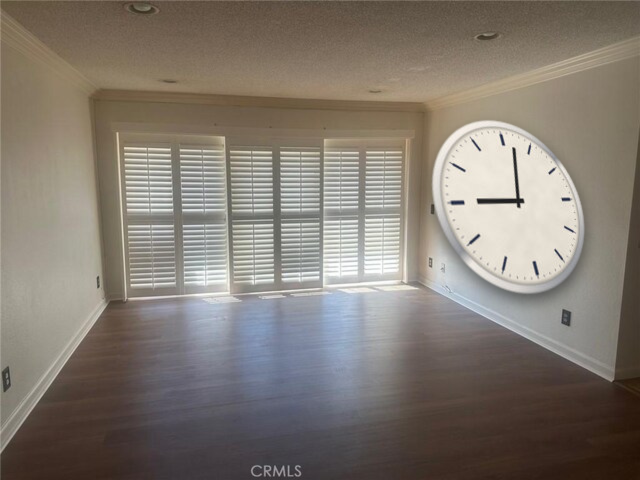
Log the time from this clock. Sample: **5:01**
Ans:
**9:02**
